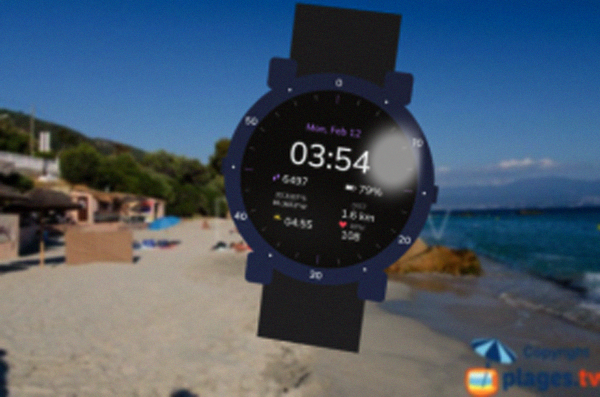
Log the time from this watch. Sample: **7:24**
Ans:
**3:54**
